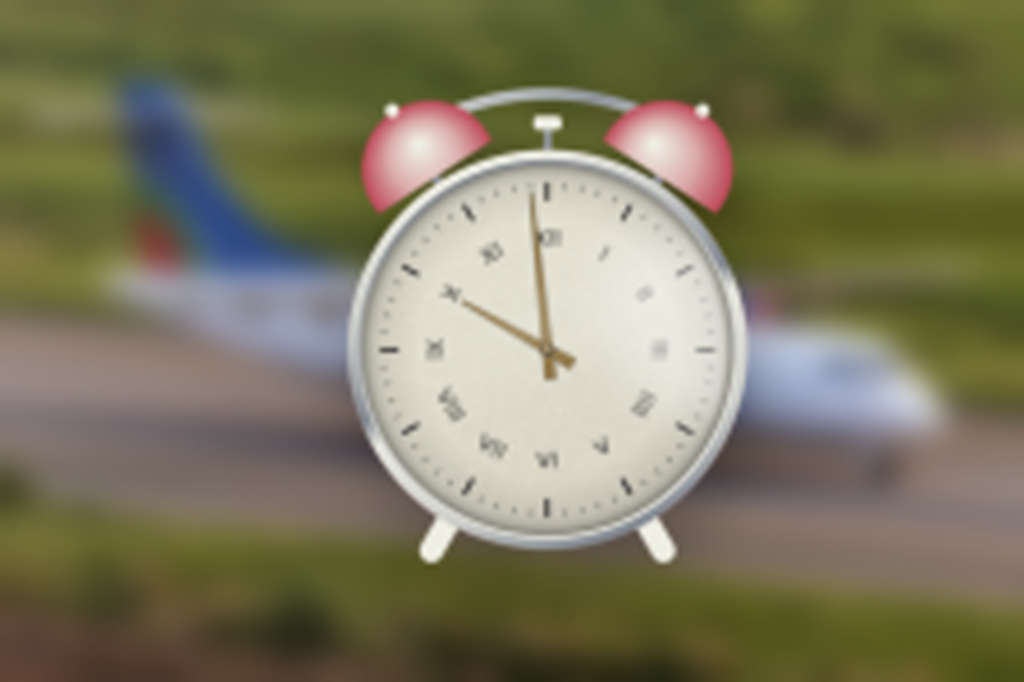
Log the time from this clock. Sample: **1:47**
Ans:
**9:59**
